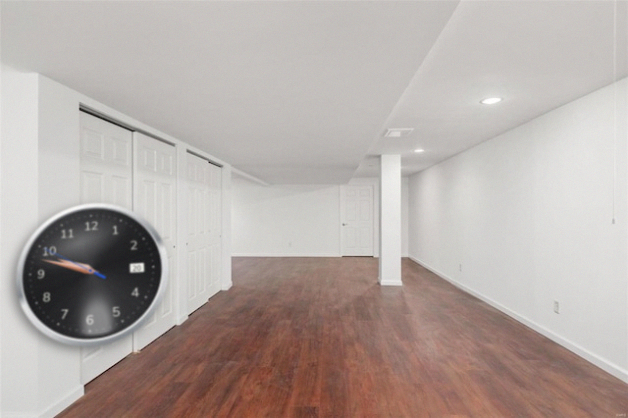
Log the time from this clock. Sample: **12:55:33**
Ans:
**9:47:50**
